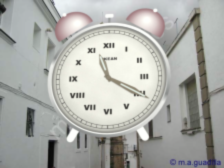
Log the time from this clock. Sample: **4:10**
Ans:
**11:20**
